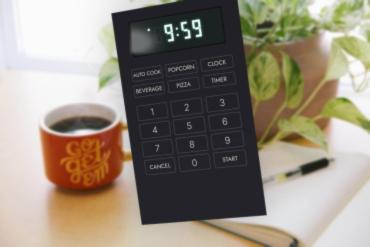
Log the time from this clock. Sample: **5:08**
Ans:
**9:59**
